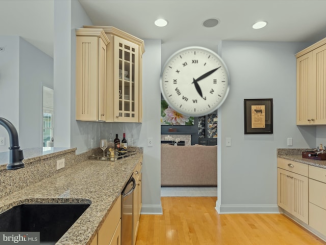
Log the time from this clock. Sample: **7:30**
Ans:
**5:10**
